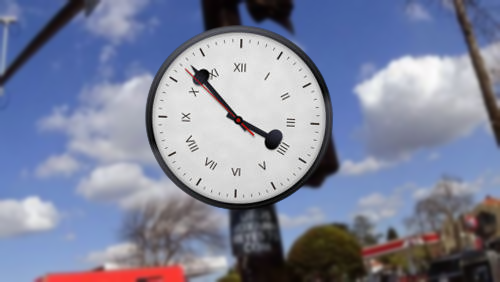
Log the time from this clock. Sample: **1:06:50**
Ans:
**3:52:52**
